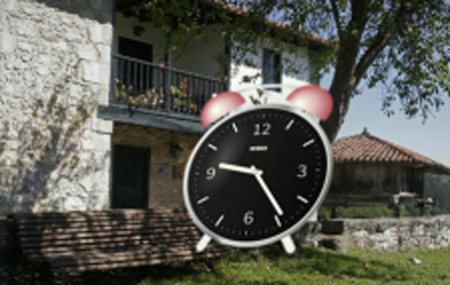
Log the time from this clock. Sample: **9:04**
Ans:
**9:24**
